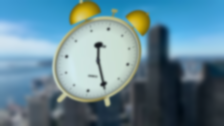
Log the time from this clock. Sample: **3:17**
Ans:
**11:25**
